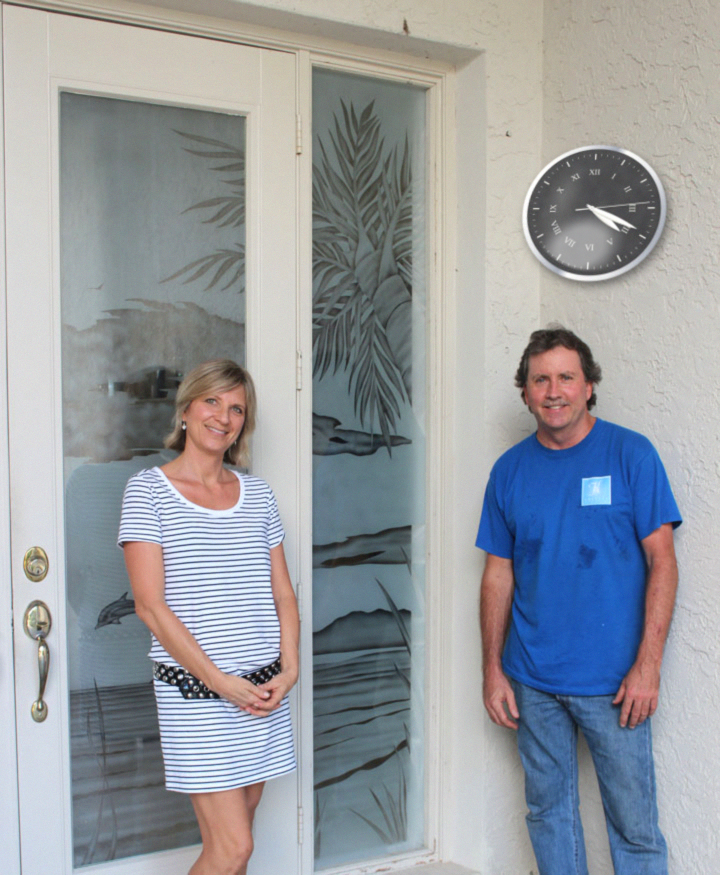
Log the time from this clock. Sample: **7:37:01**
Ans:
**4:19:14**
